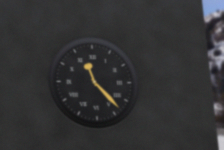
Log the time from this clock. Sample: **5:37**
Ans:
**11:23**
